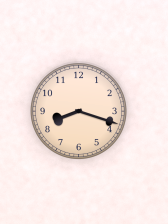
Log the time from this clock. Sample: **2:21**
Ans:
**8:18**
